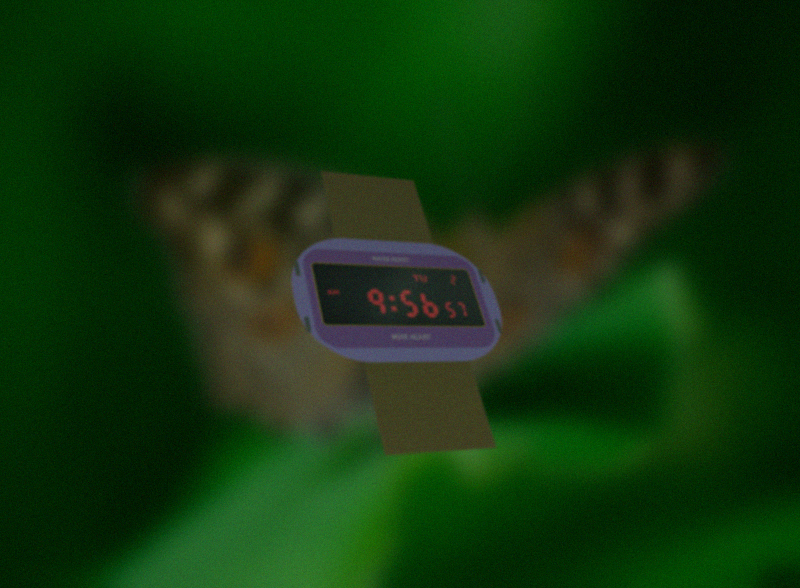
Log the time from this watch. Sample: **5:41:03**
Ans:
**9:56:57**
